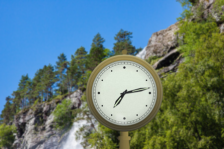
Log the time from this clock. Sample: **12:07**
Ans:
**7:13**
